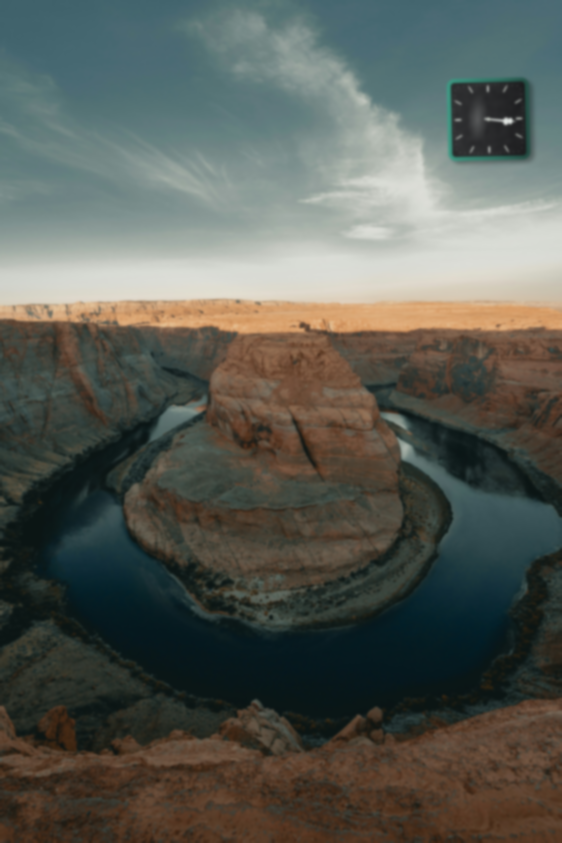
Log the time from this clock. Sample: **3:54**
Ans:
**3:16**
